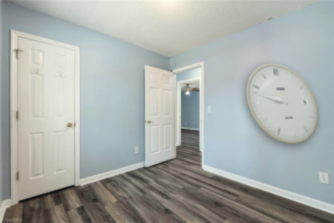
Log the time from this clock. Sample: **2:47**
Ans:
**9:48**
